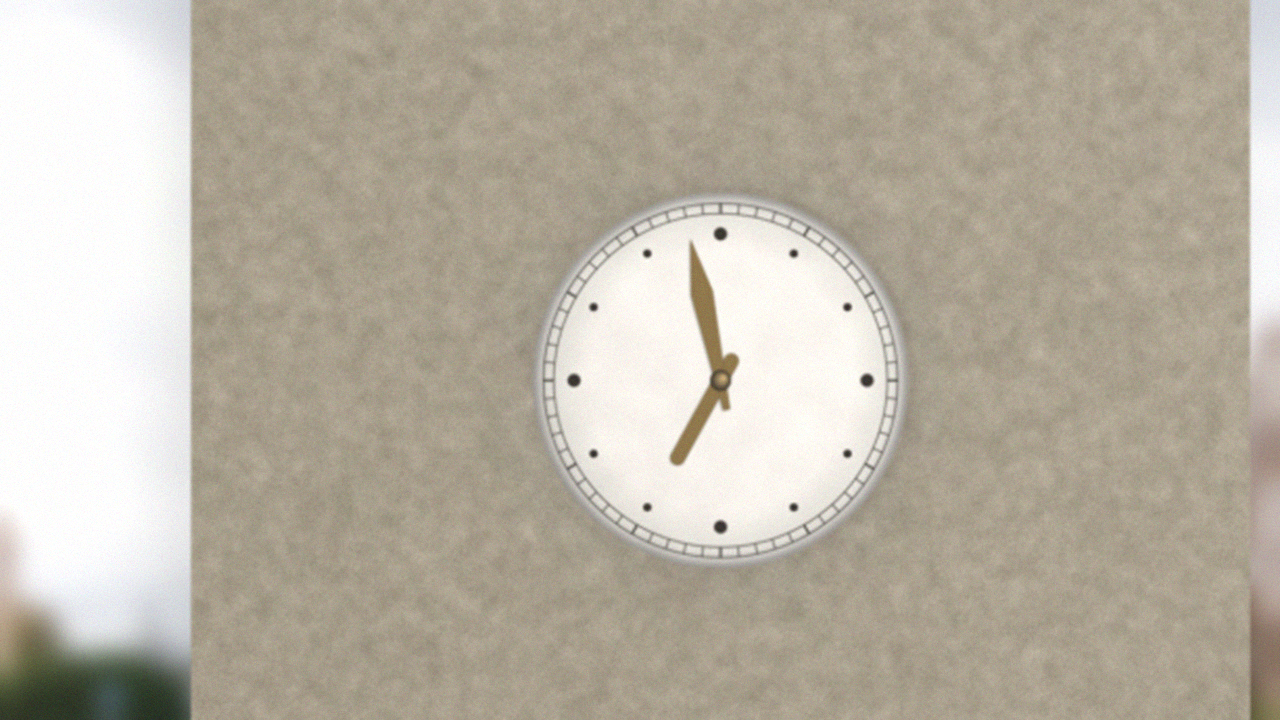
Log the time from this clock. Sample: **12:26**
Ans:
**6:58**
